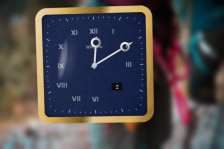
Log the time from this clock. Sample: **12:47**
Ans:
**12:10**
